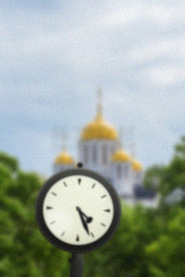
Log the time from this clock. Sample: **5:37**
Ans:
**4:26**
